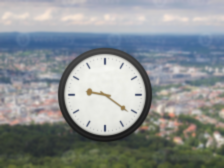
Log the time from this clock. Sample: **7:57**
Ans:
**9:21**
